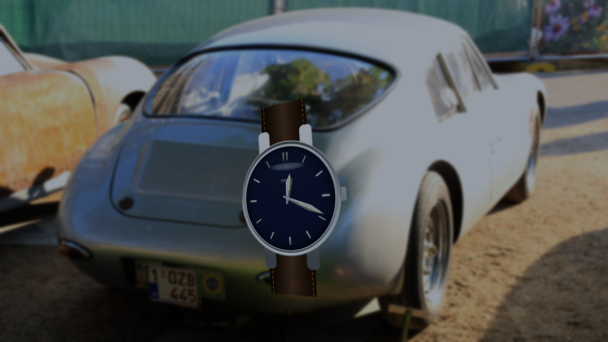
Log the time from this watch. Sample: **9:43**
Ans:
**12:19**
